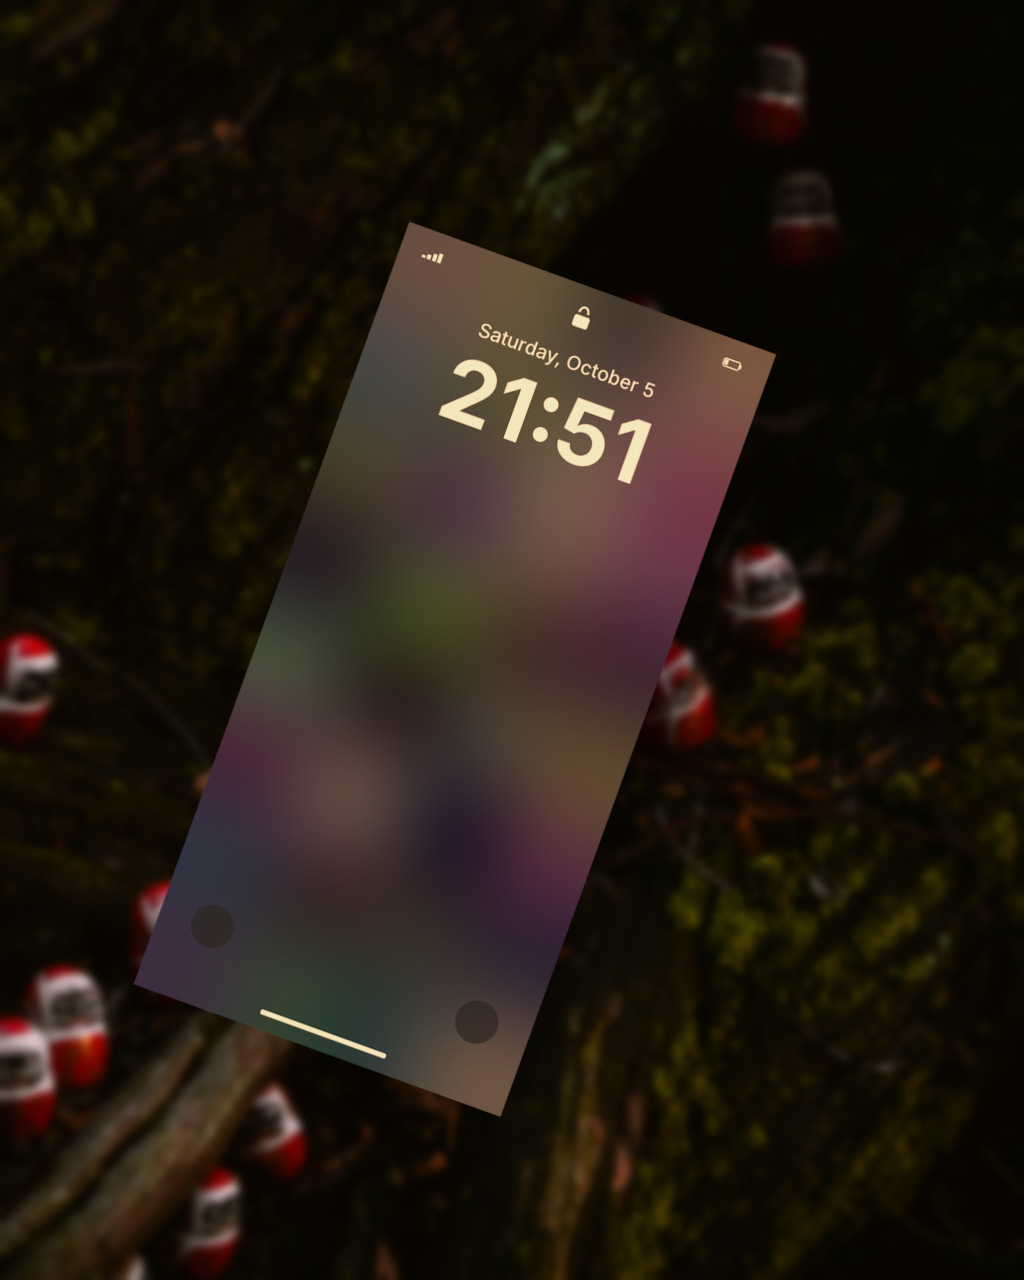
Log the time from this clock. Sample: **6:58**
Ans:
**21:51**
